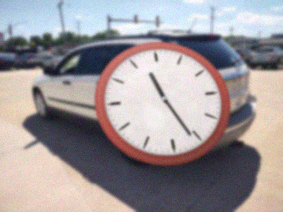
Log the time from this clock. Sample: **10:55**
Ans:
**11:26**
